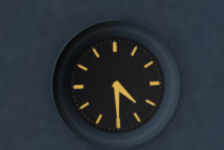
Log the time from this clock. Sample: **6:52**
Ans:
**4:30**
